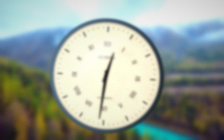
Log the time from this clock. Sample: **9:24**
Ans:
**12:31**
